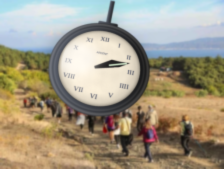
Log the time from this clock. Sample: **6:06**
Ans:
**2:12**
